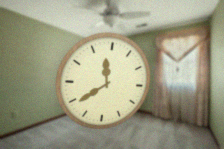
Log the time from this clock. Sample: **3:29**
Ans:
**11:39**
